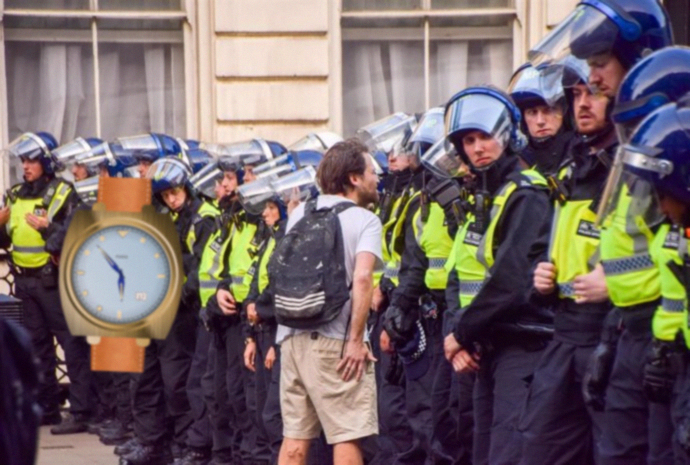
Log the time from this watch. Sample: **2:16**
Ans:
**5:53**
